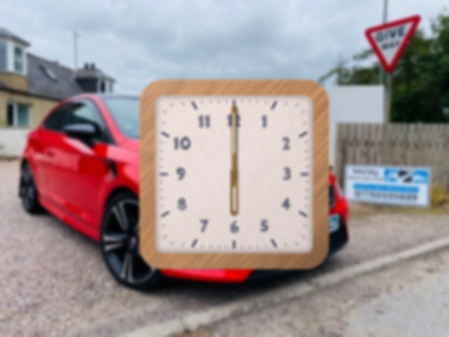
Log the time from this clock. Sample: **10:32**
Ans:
**6:00**
